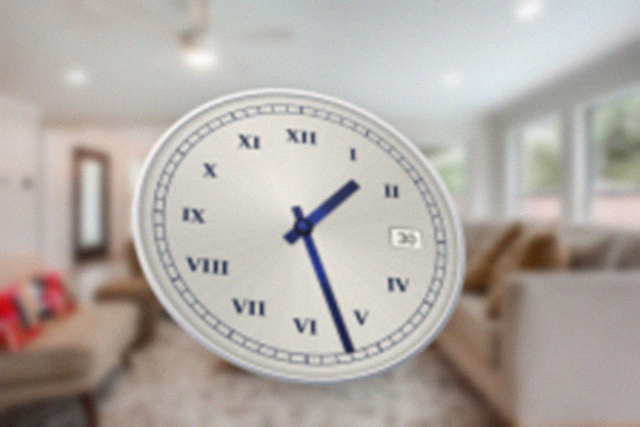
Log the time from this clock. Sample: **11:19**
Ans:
**1:27**
